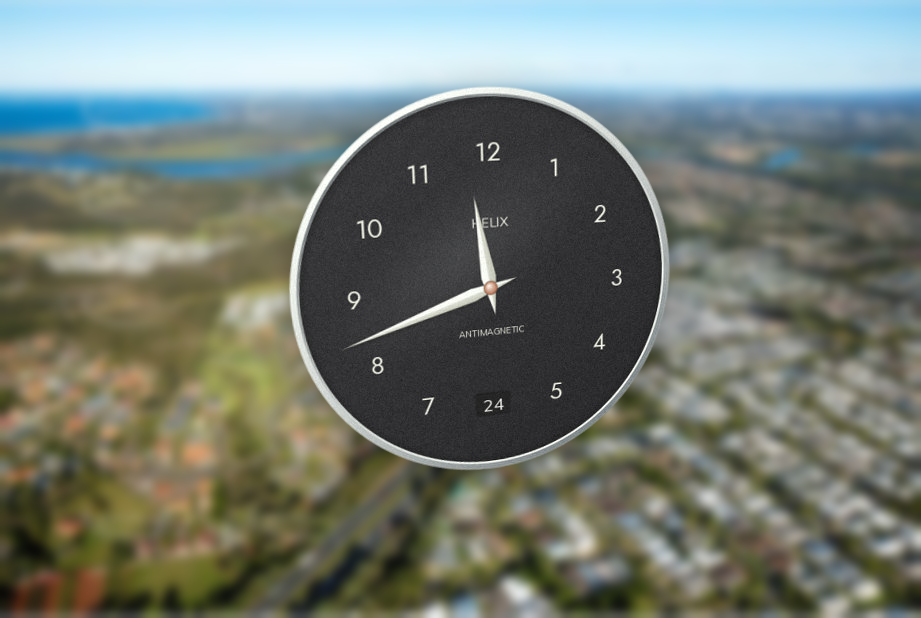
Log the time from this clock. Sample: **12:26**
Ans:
**11:42**
